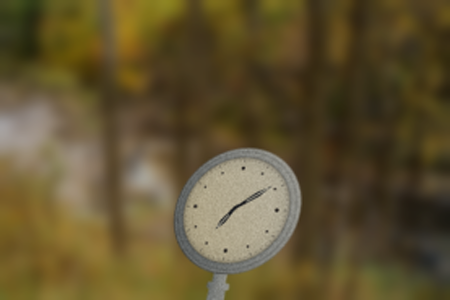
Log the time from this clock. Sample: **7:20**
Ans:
**7:09**
